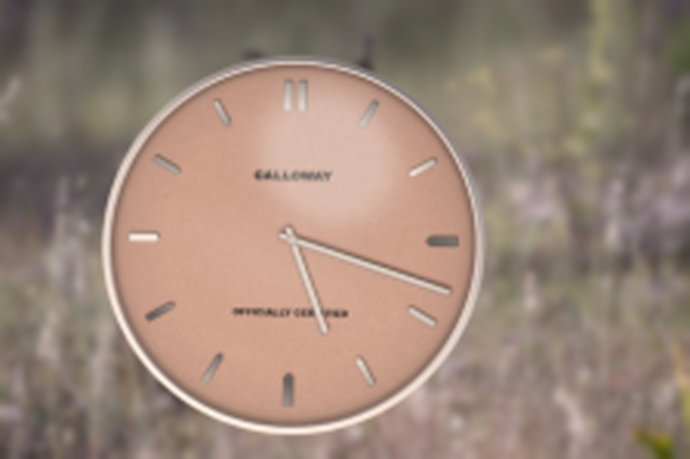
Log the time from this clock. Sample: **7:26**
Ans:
**5:18**
